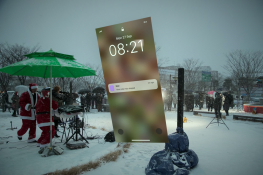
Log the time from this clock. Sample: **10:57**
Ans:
**8:21**
